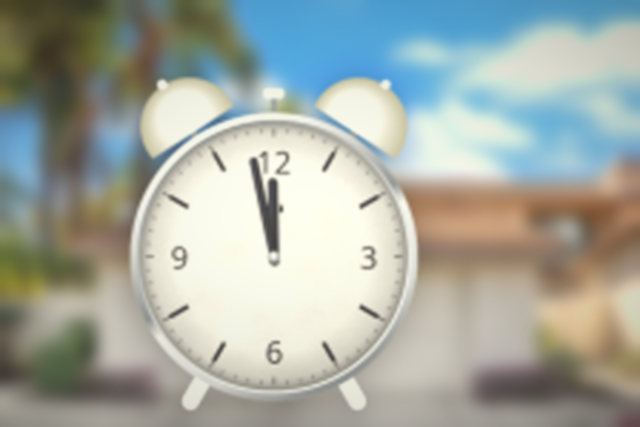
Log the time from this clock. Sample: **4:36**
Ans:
**11:58**
